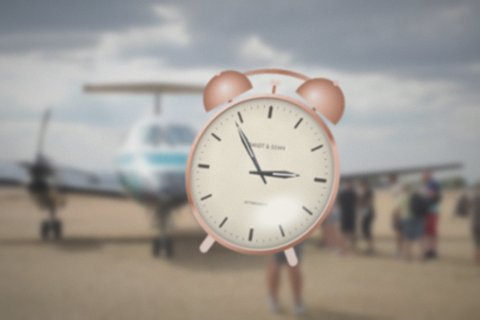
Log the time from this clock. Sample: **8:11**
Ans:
**2:54**
